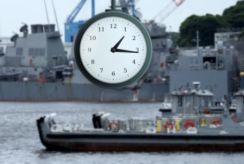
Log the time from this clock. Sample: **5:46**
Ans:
**1:16**
